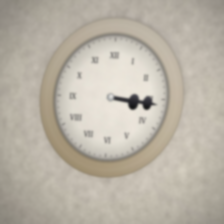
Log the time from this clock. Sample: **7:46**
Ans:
**3:16**
